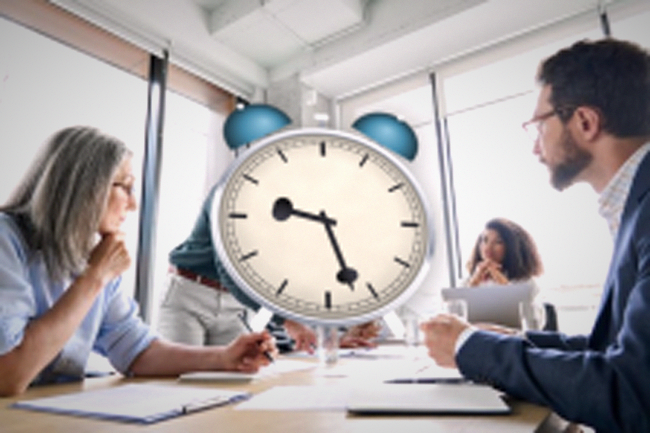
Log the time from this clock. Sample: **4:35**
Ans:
**9:27**
